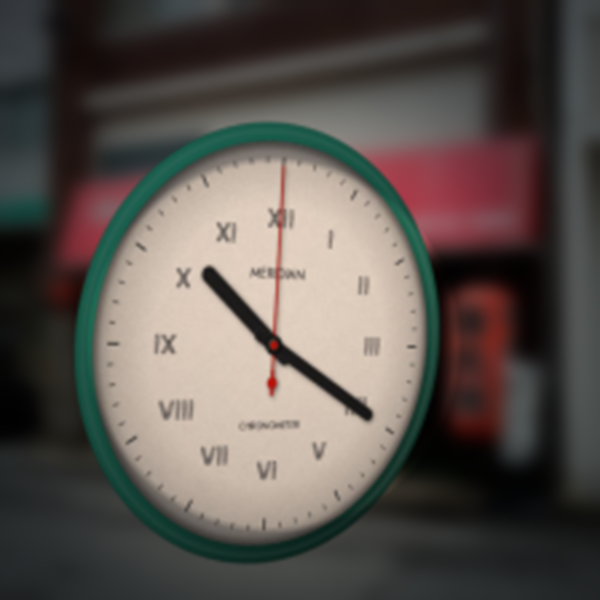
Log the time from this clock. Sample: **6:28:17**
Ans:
**10:20:00**
